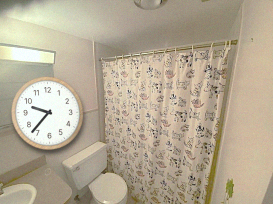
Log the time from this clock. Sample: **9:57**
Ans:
**9:37**
